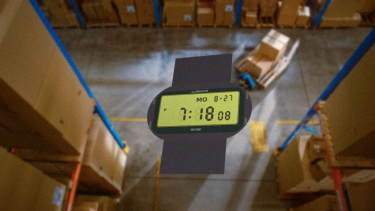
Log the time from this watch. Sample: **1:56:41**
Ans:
**7:18:08**
